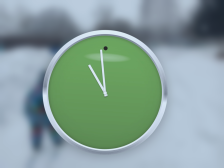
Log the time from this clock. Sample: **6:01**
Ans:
**10:59**
